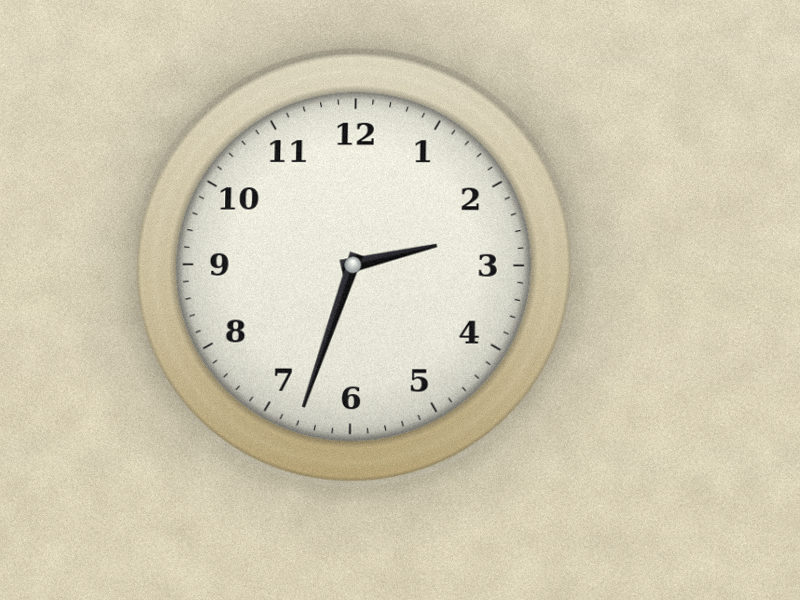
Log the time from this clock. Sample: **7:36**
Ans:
**2:33**
